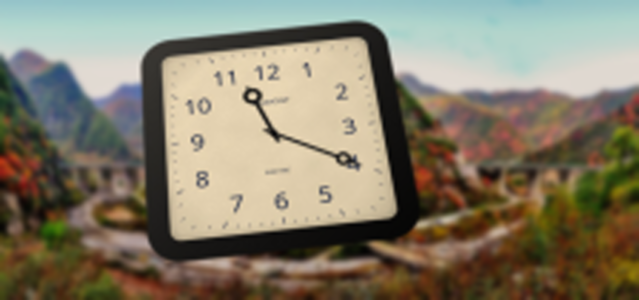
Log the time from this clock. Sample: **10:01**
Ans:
**11:20**
